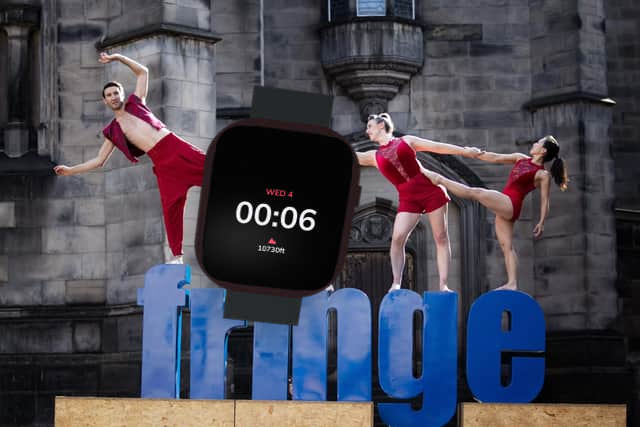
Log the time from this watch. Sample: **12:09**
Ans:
**0:06**
